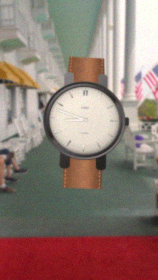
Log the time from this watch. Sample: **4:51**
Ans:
**8:48**
